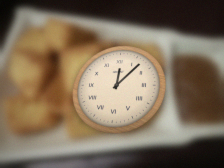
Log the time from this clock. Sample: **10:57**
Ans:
**12:07**
